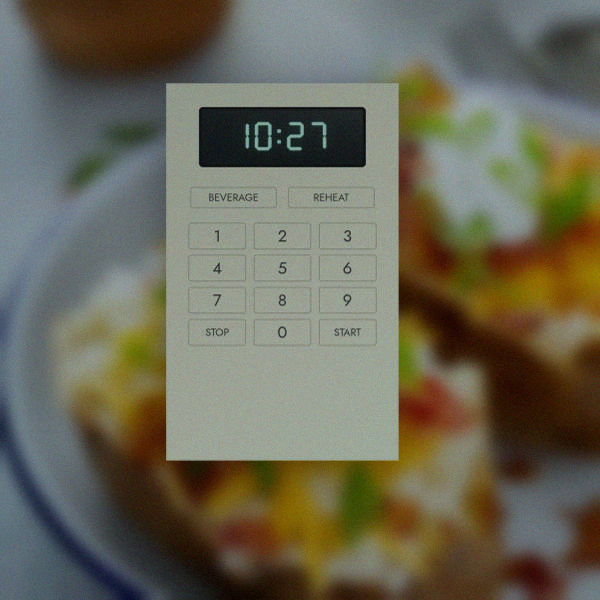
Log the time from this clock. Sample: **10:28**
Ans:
**10:27**
